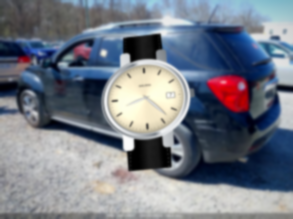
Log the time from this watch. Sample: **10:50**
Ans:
**8:23**
